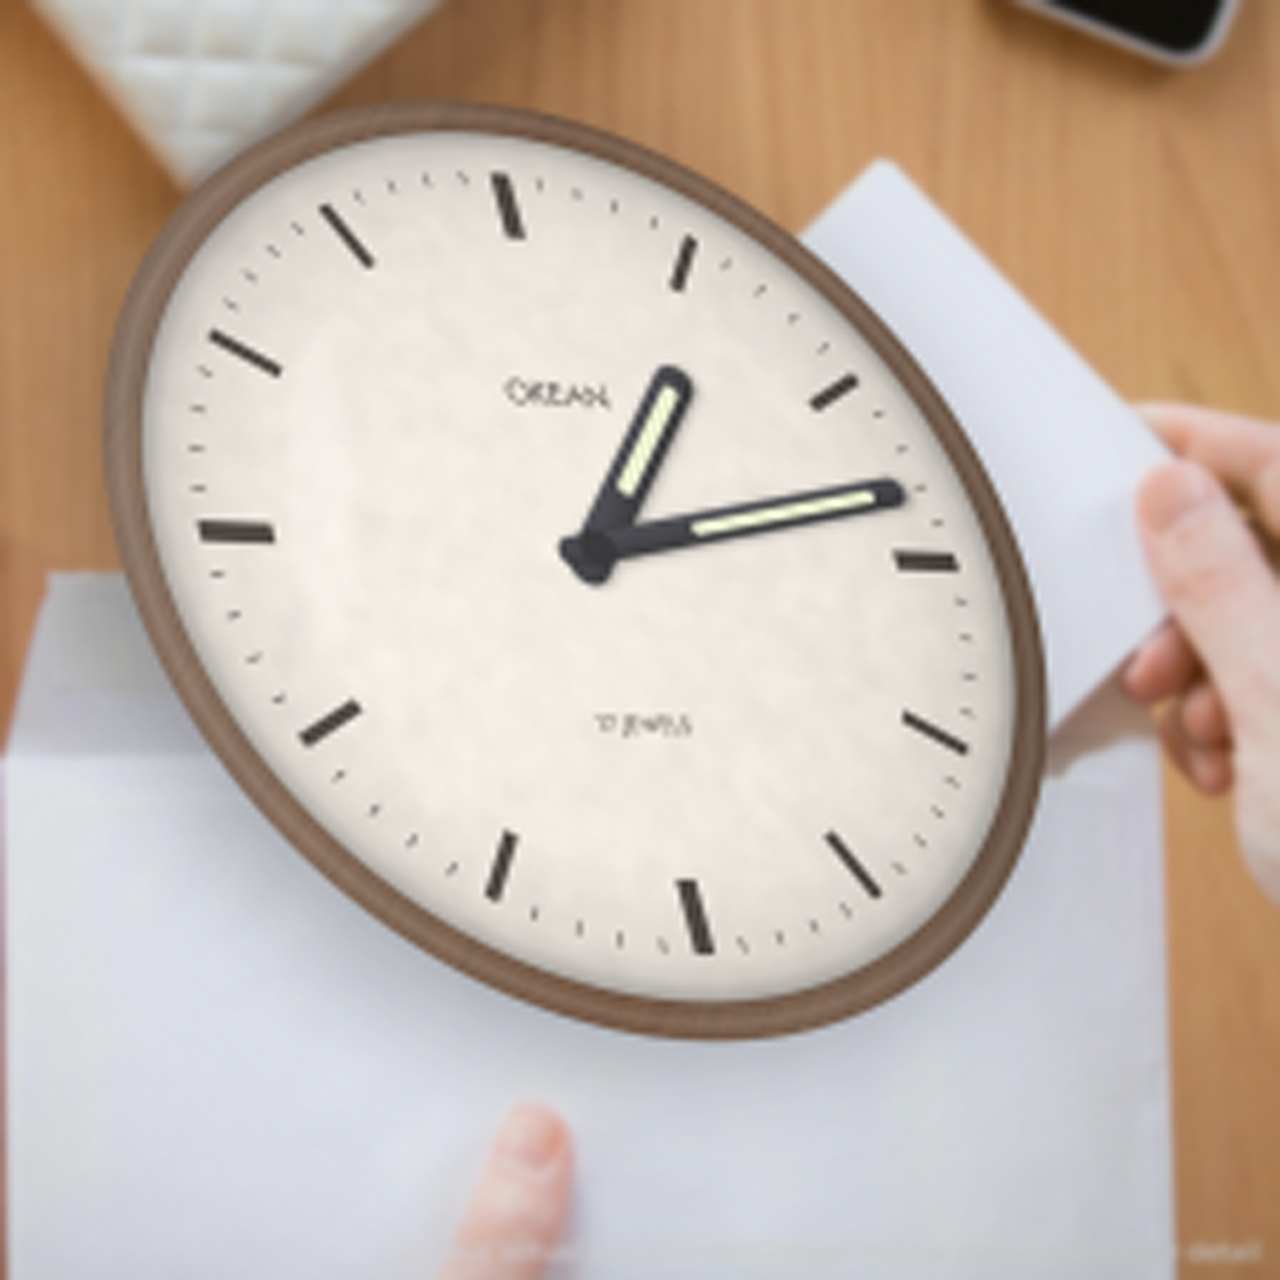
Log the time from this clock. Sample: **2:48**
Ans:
**1:13**
